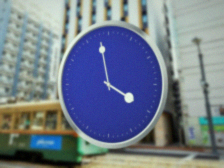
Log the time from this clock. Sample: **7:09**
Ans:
**3:58**
